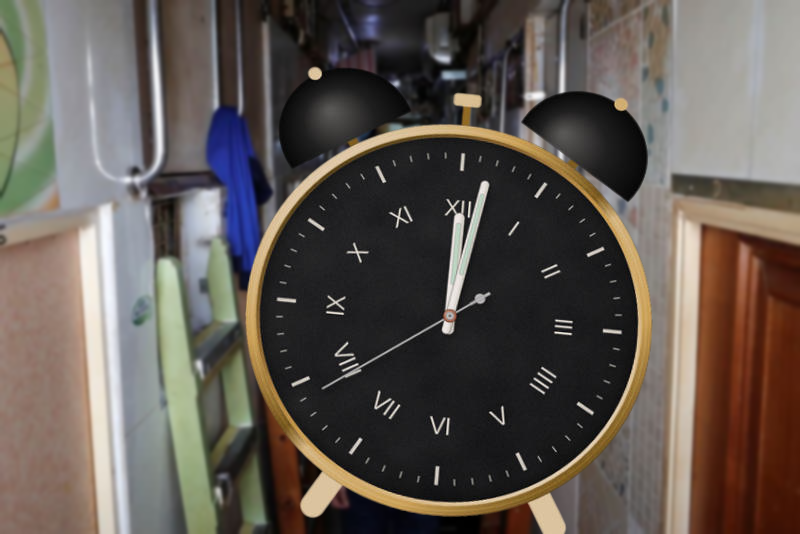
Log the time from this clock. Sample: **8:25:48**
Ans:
**12:01:39**
